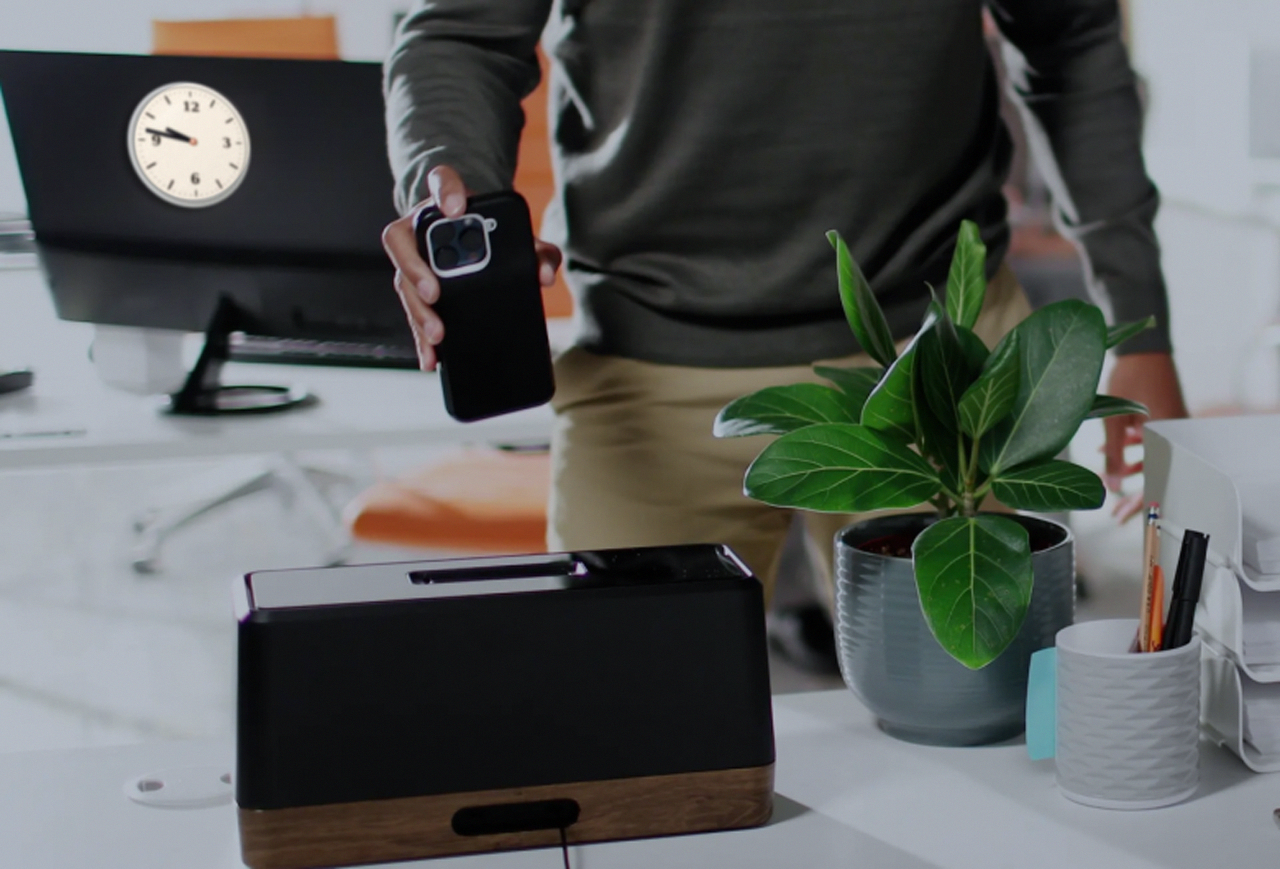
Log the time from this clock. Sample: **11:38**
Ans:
**9:47**
